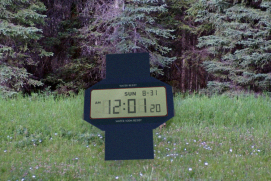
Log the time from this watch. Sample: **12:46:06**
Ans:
**12:01:20**
